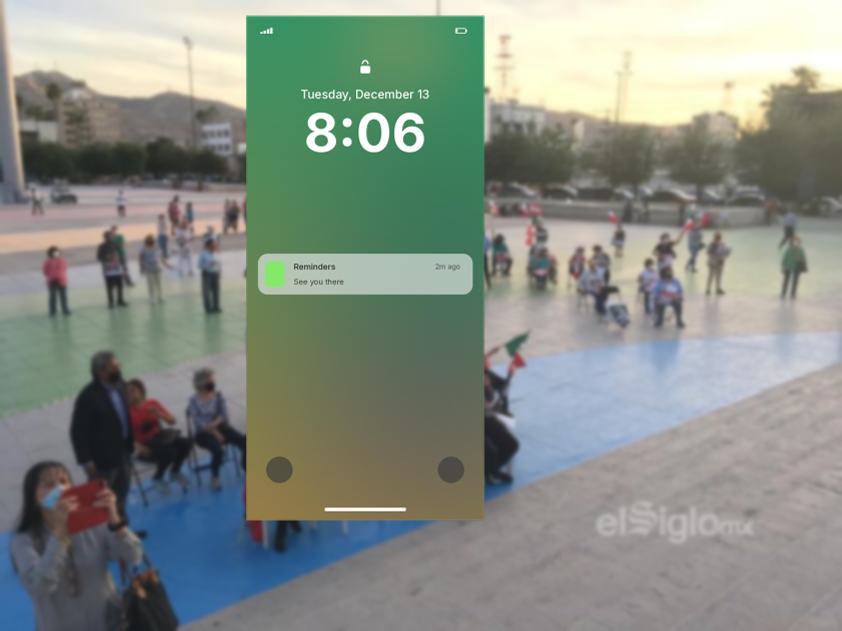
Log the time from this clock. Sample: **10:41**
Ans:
**8:06**
